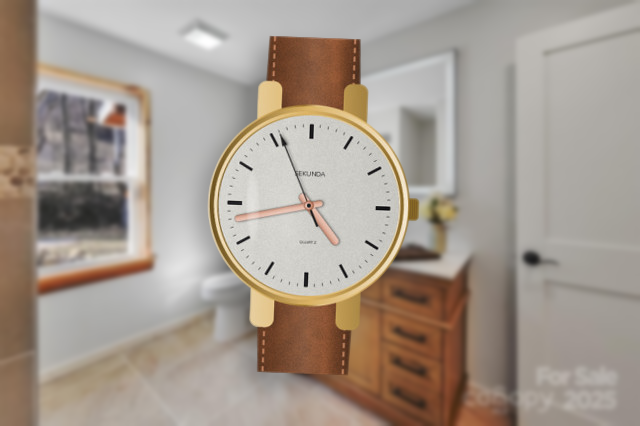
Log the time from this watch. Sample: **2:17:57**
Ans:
**4:42:56**
